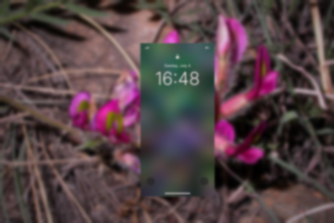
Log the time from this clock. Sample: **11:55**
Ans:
**16:48**
